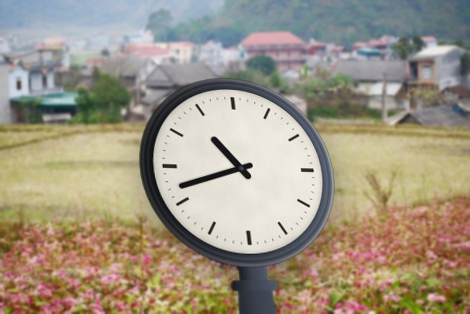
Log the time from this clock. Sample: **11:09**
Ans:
**10:42**
